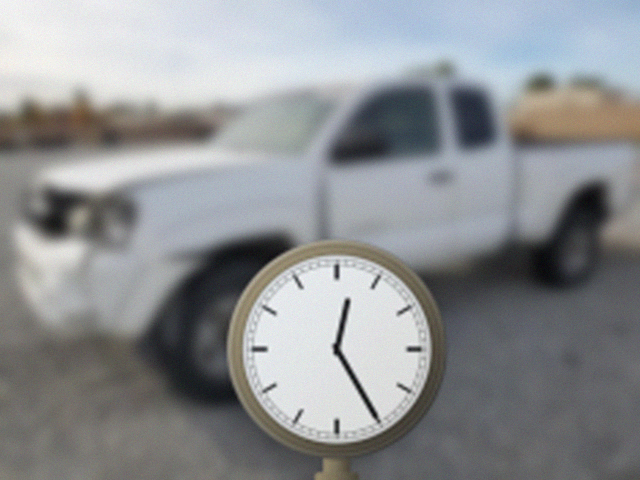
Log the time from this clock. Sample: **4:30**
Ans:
**12:25**
